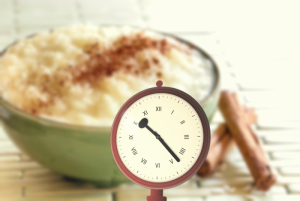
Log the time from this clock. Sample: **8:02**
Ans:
**10:23**
